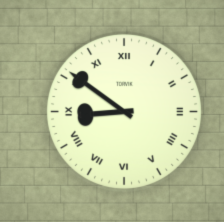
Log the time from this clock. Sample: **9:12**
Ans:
**8:51**
